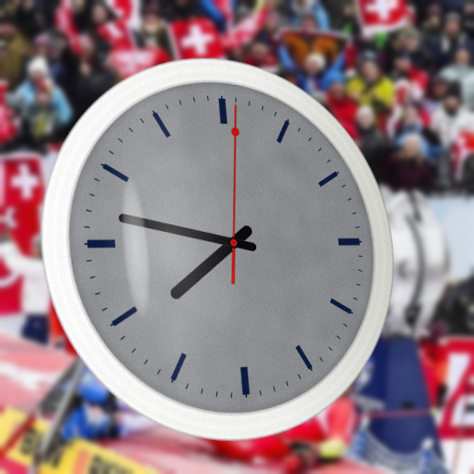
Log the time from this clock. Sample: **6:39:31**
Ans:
**7:47:01**
